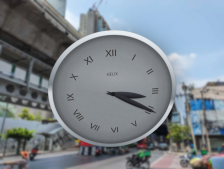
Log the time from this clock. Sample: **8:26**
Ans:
**3:20**
